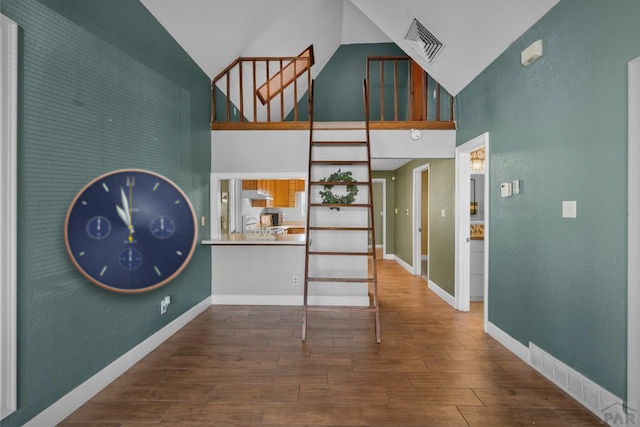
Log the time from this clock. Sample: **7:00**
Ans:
**10:58**
